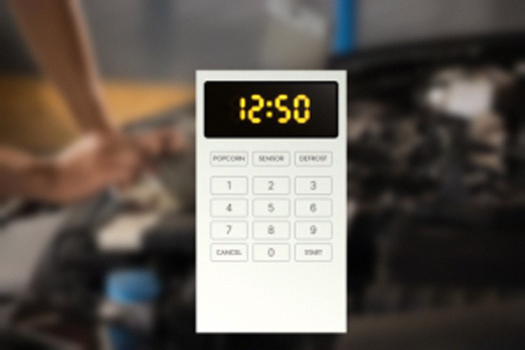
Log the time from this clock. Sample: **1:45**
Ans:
**12:50**
